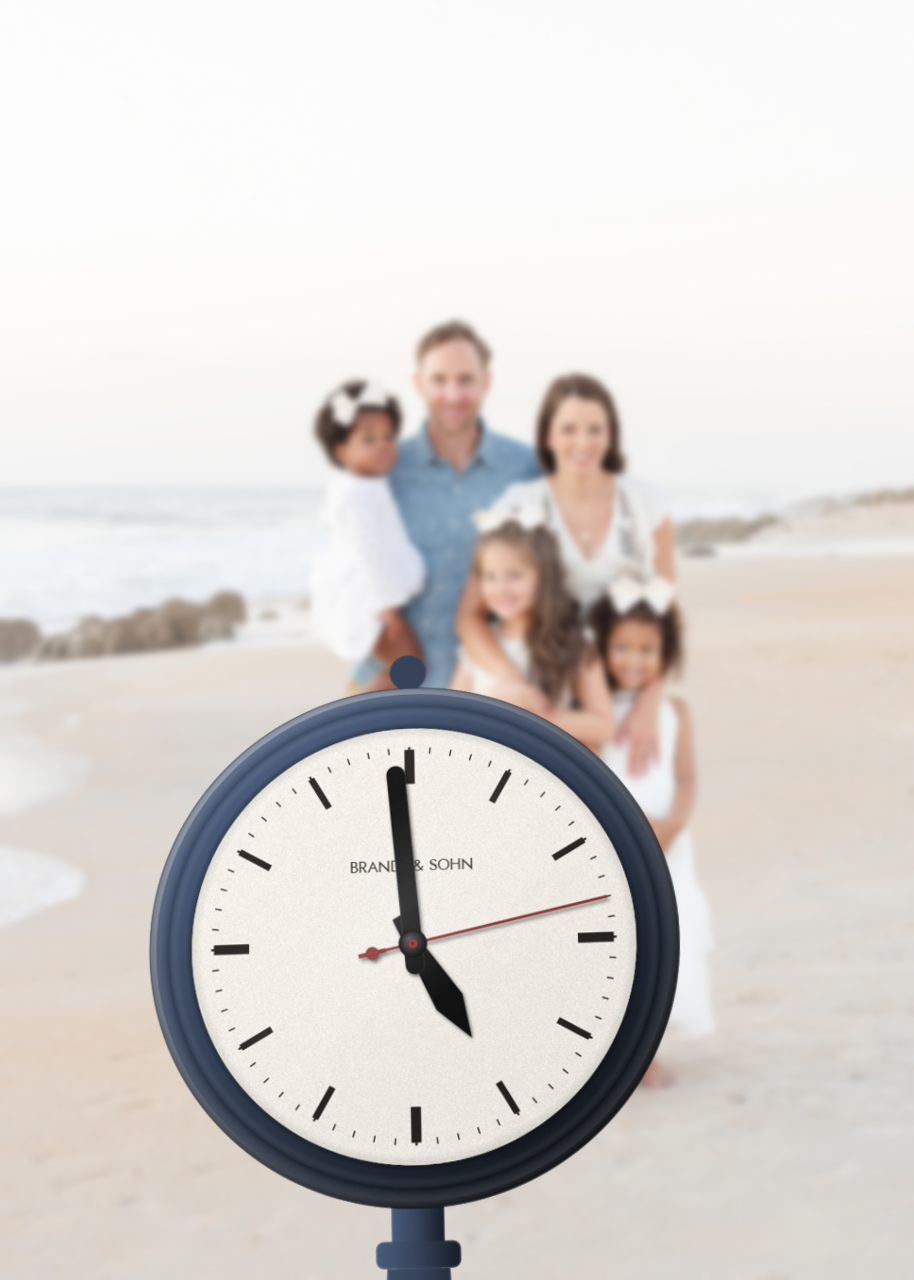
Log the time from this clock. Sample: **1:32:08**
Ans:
**4:59:13**
